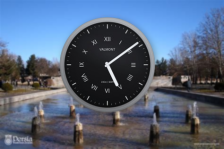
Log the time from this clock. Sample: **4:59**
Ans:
**5:09**
